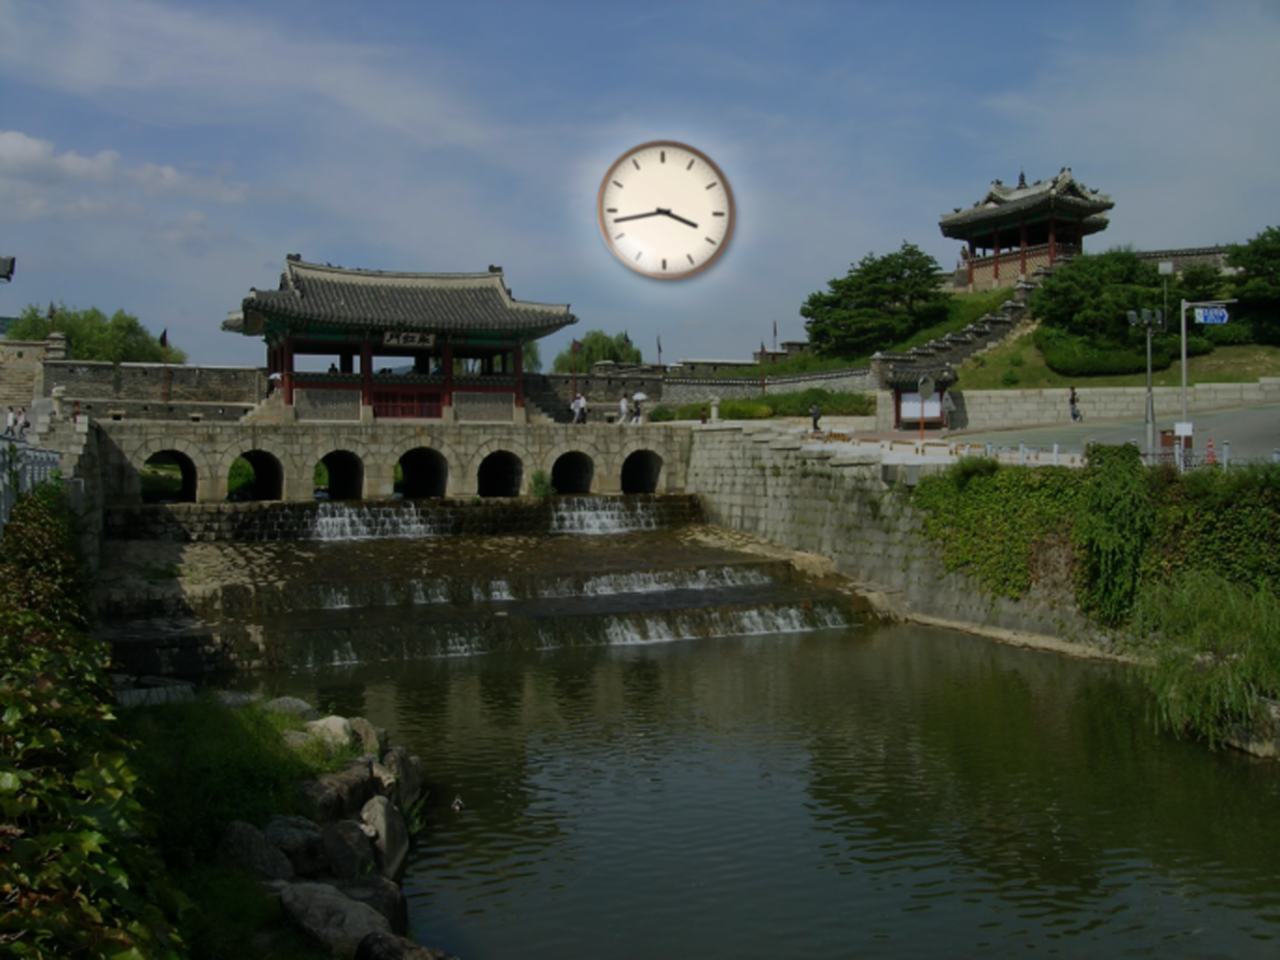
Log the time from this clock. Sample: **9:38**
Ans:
**3:43**
